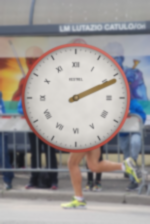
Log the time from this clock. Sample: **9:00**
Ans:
**2:11**
